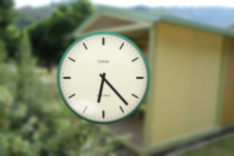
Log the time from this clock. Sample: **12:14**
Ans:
**6:23**
